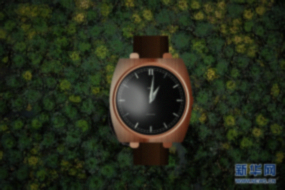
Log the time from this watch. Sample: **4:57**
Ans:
**1:01**
